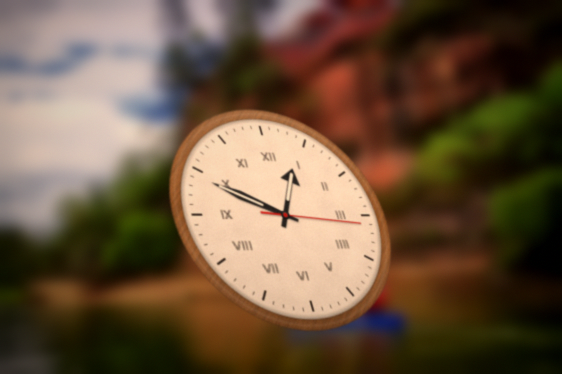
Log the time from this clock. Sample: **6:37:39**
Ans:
**12:49:16**
